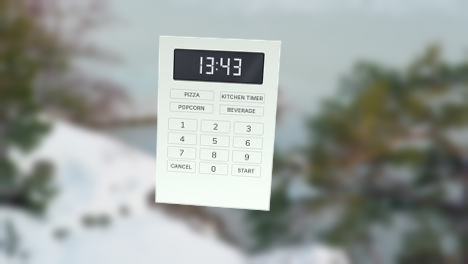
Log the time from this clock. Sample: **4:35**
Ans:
**13:43**
